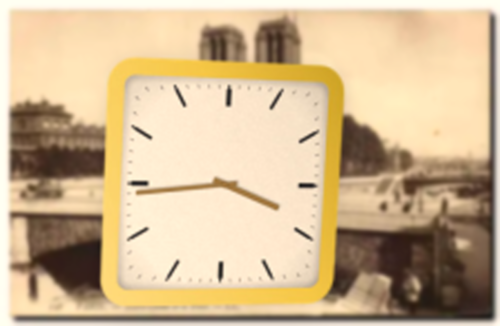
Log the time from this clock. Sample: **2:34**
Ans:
**3:44**
